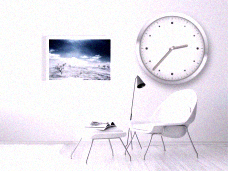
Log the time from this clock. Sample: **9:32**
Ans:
**2:37**
